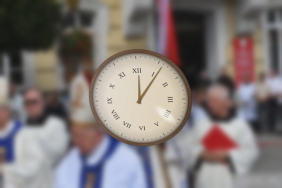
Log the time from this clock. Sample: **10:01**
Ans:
**12:06**
